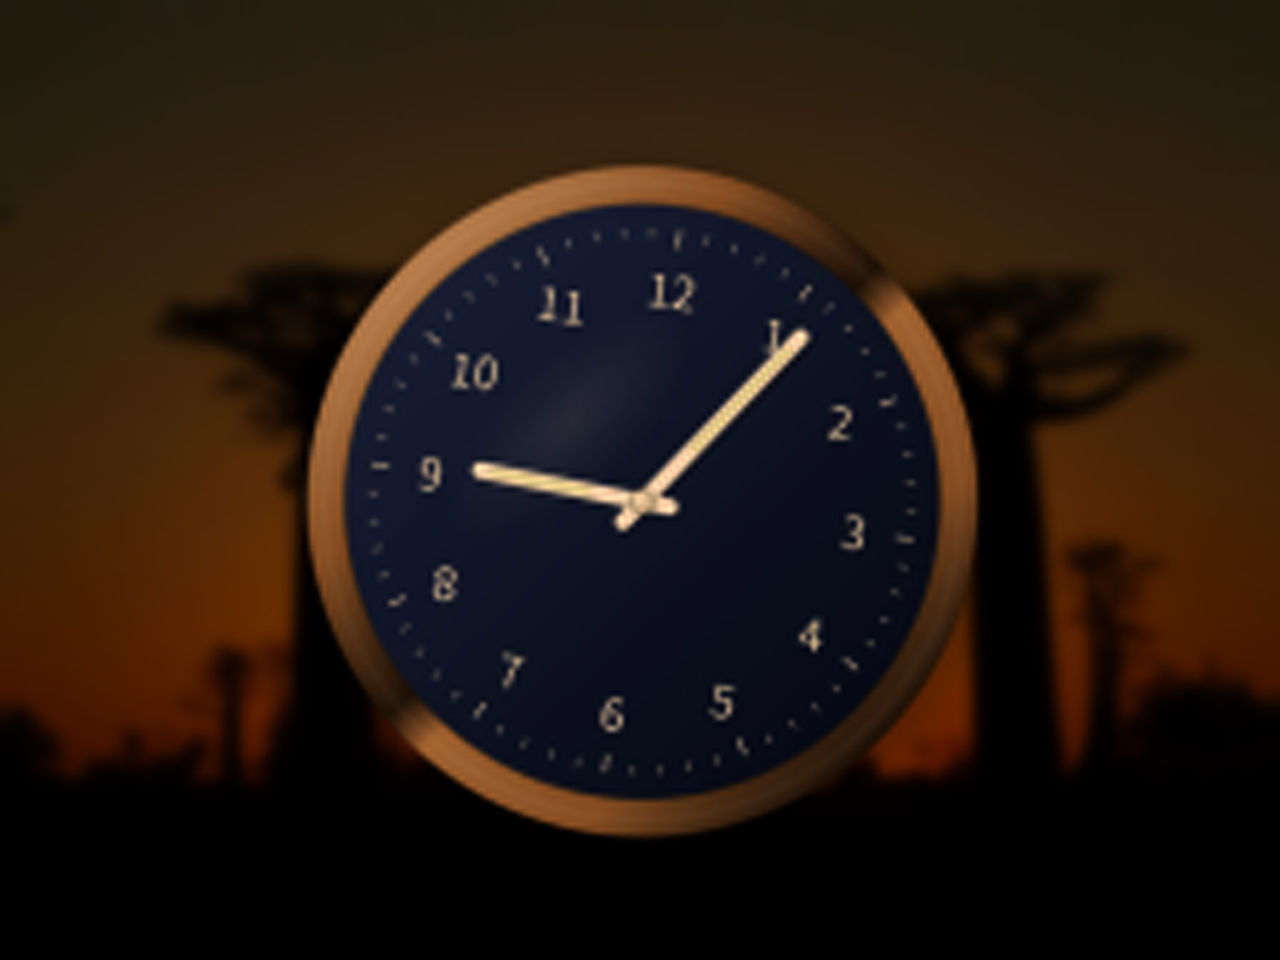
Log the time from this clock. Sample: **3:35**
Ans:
**9:06**
